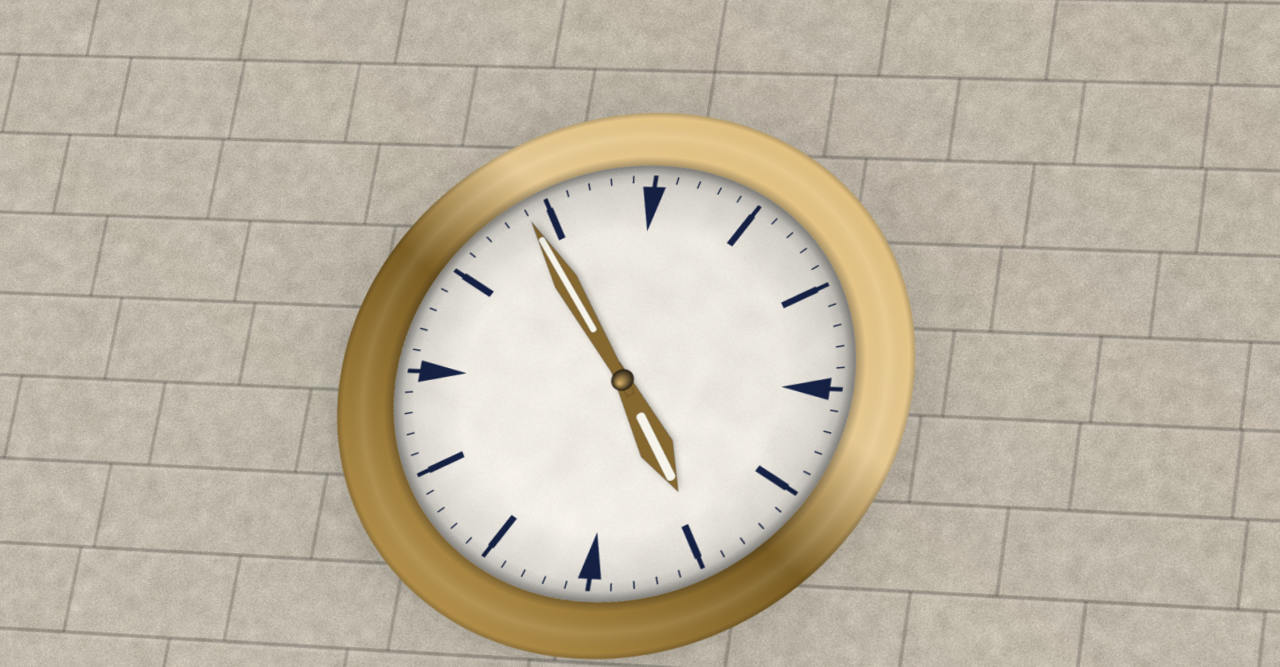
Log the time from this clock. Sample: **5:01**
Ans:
**4:54**
